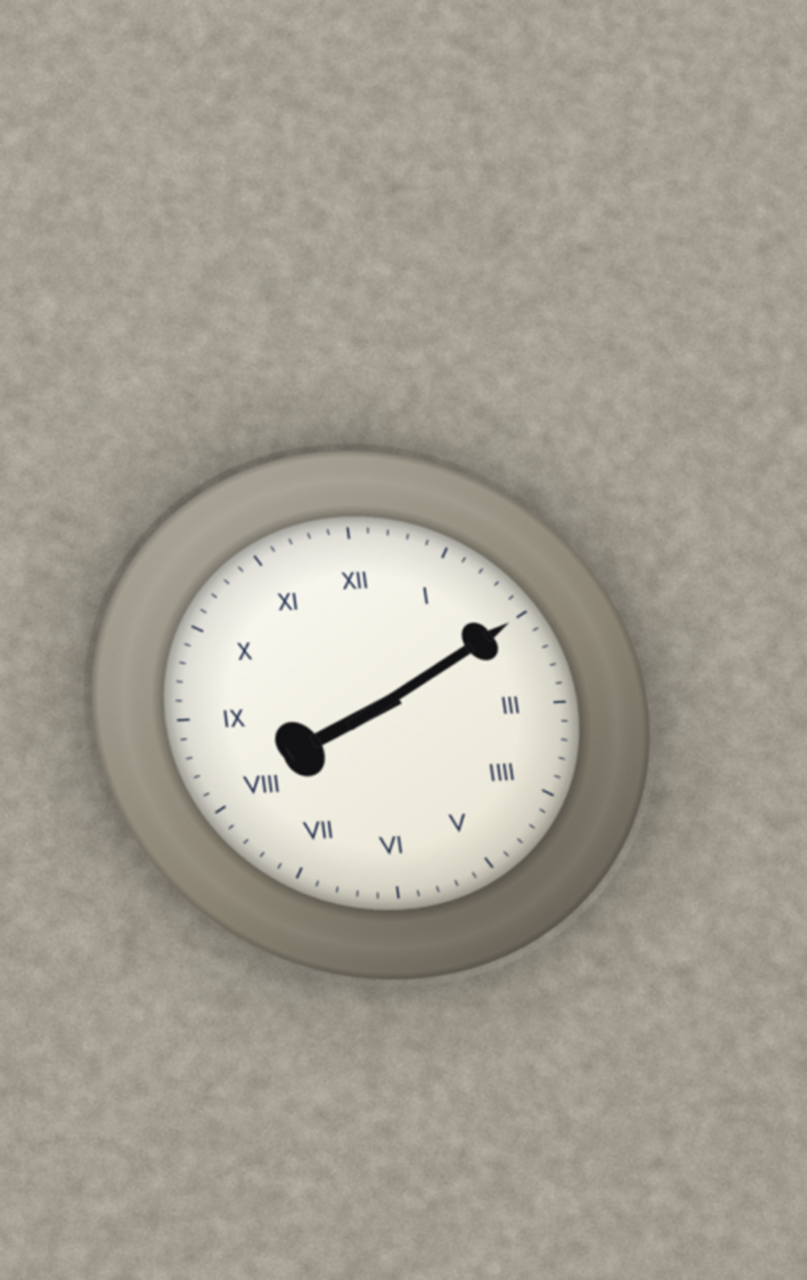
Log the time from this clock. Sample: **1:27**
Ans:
**8:10**
